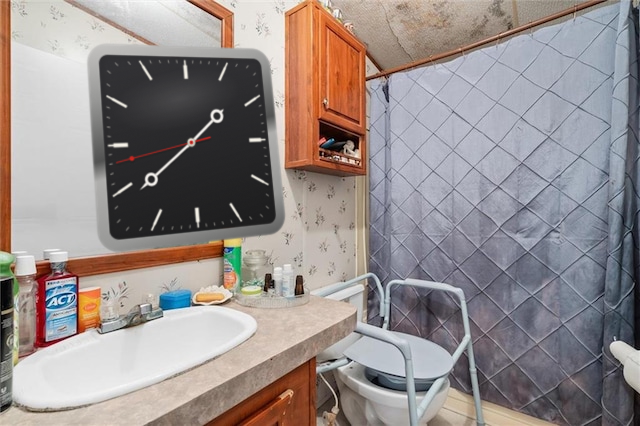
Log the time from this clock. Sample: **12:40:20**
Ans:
**1:38:43**
